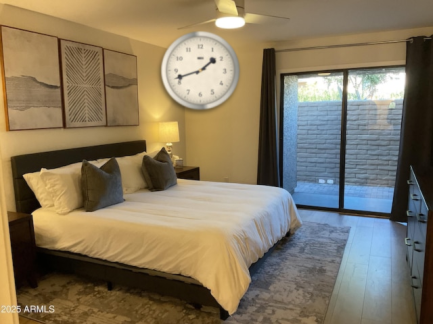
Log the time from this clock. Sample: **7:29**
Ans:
**1:42**
